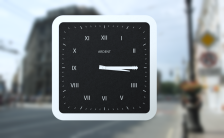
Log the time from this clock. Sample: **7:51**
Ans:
**3:15**
